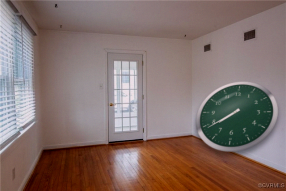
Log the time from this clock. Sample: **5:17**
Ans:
**7:39**
